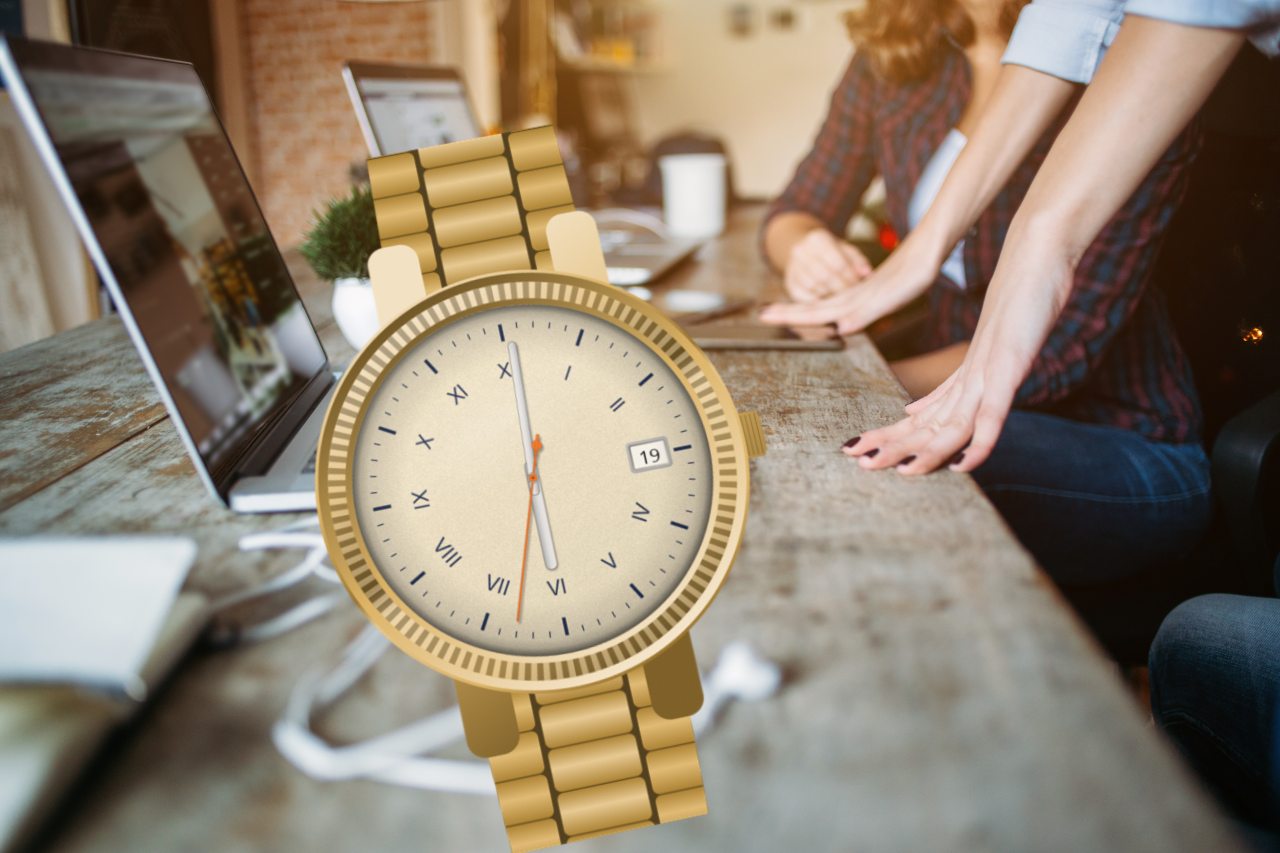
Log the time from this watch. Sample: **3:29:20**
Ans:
**6:00:33**
